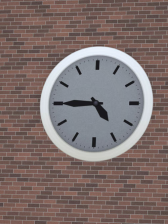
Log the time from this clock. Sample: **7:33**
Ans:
**4:45**
